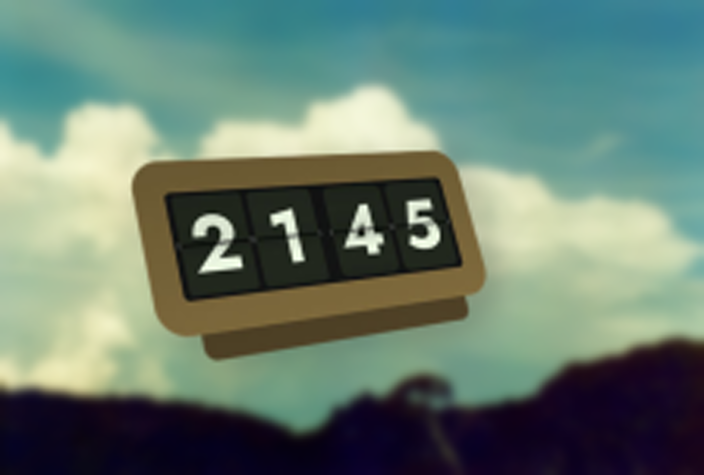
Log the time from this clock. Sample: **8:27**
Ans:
**21:45**
